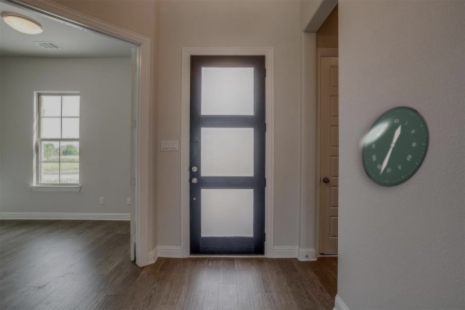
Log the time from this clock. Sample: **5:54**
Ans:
**12:33**
